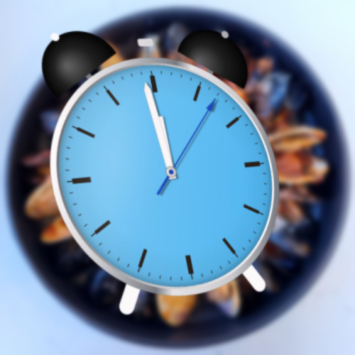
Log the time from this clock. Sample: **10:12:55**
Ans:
**11:59:07**
